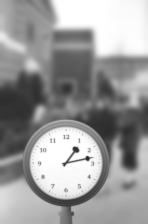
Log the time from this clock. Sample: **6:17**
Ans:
**1:13**
